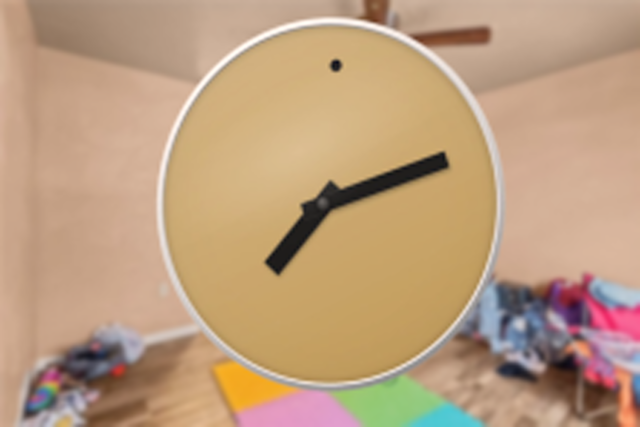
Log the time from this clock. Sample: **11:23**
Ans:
**7:11**
